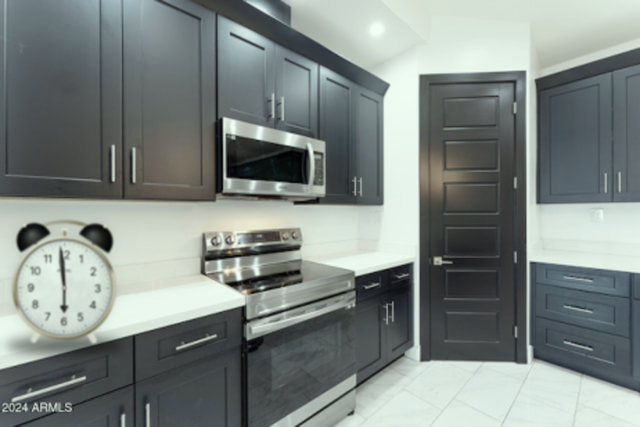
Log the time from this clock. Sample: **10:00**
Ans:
**5:59**
